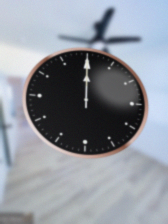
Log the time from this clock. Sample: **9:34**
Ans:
**12:00**
